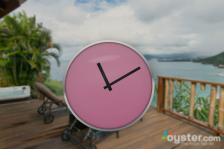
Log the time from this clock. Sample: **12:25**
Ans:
**11:10**
